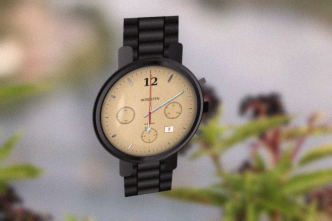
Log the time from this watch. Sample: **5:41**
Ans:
**6:10**
